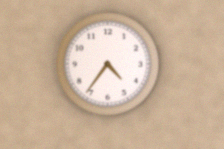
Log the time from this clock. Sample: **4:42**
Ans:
**4:36**
